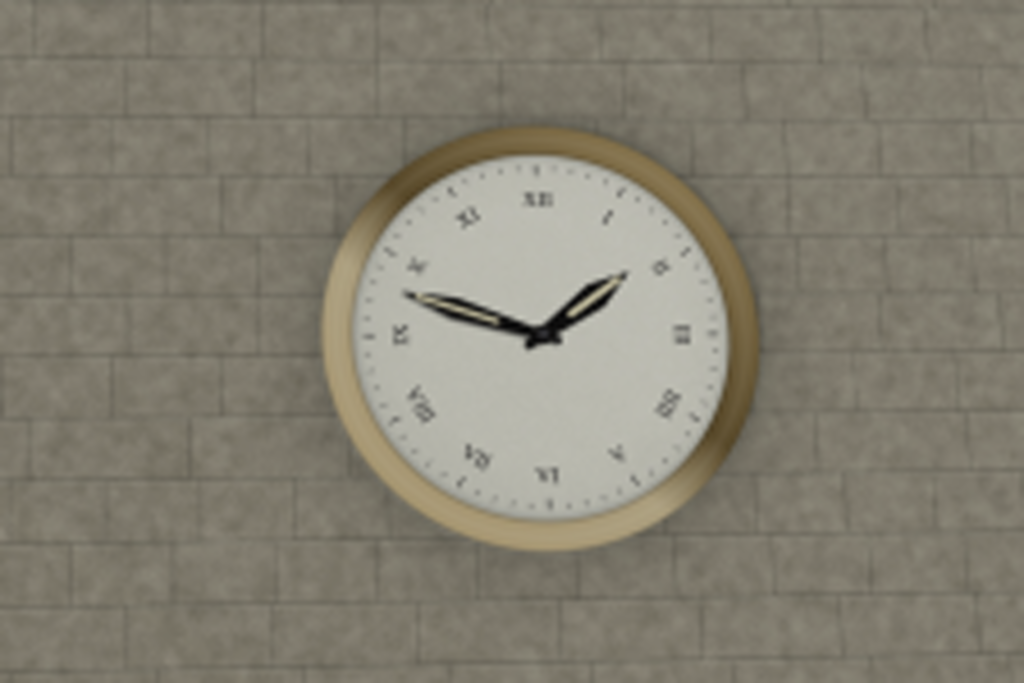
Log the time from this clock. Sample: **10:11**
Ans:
**1:48**
